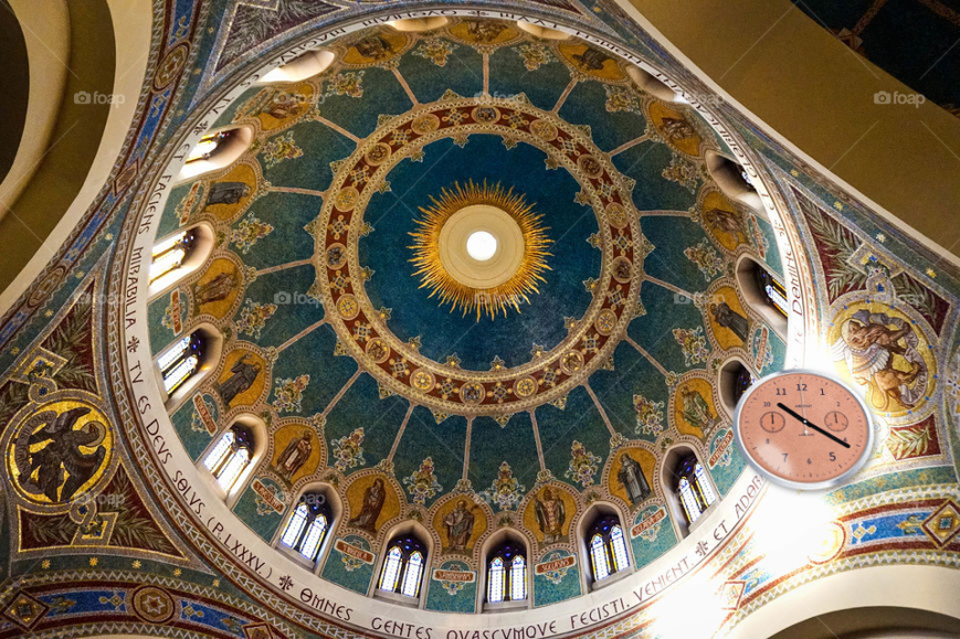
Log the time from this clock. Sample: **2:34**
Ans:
**10:21**
